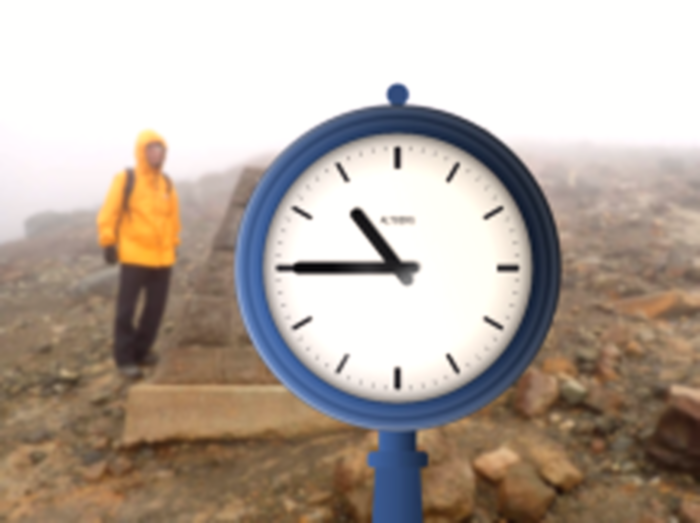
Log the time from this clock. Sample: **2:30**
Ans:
**10:45**
